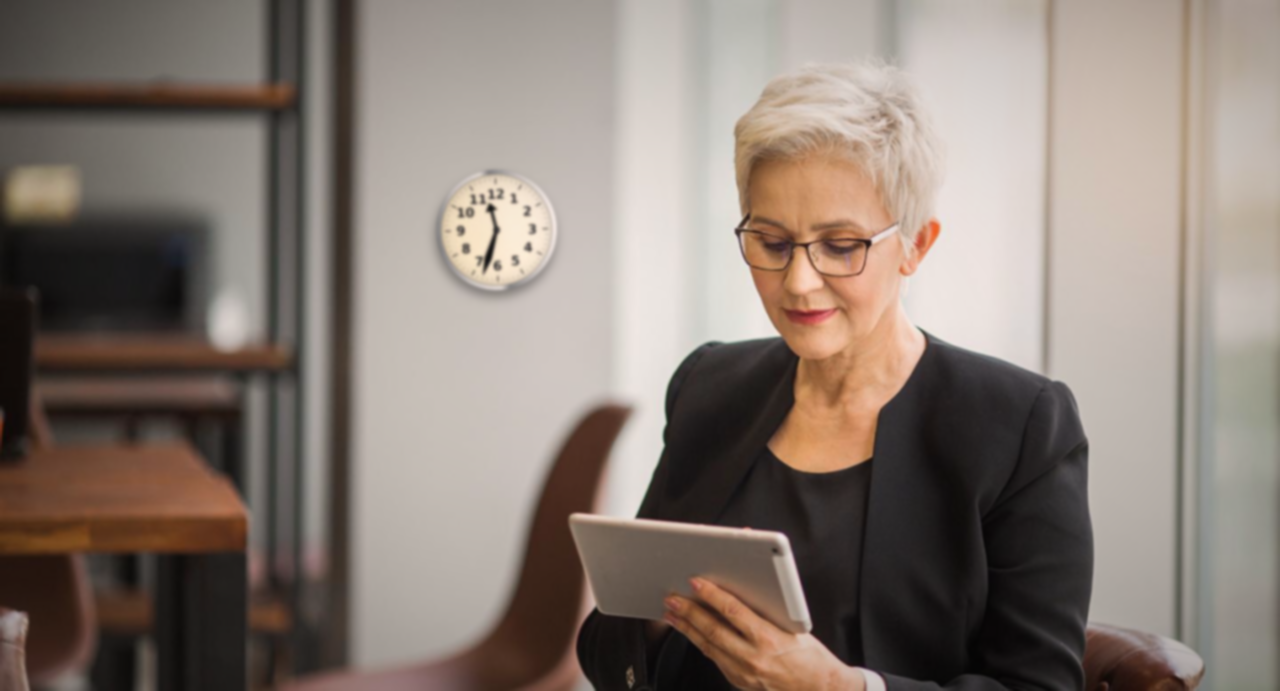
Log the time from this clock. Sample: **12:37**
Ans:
**11:33**
